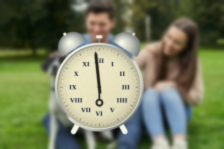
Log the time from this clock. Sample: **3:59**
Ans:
**5:59**
